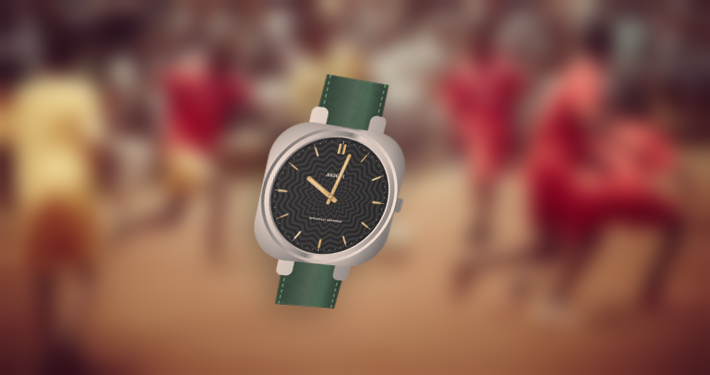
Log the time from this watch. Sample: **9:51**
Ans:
**10:02**
